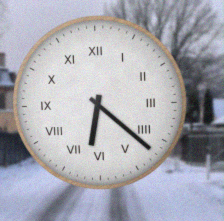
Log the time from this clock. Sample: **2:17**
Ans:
**6:22**
